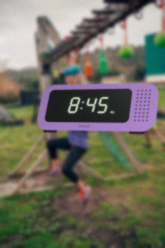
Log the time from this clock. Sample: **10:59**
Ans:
**8:45**
